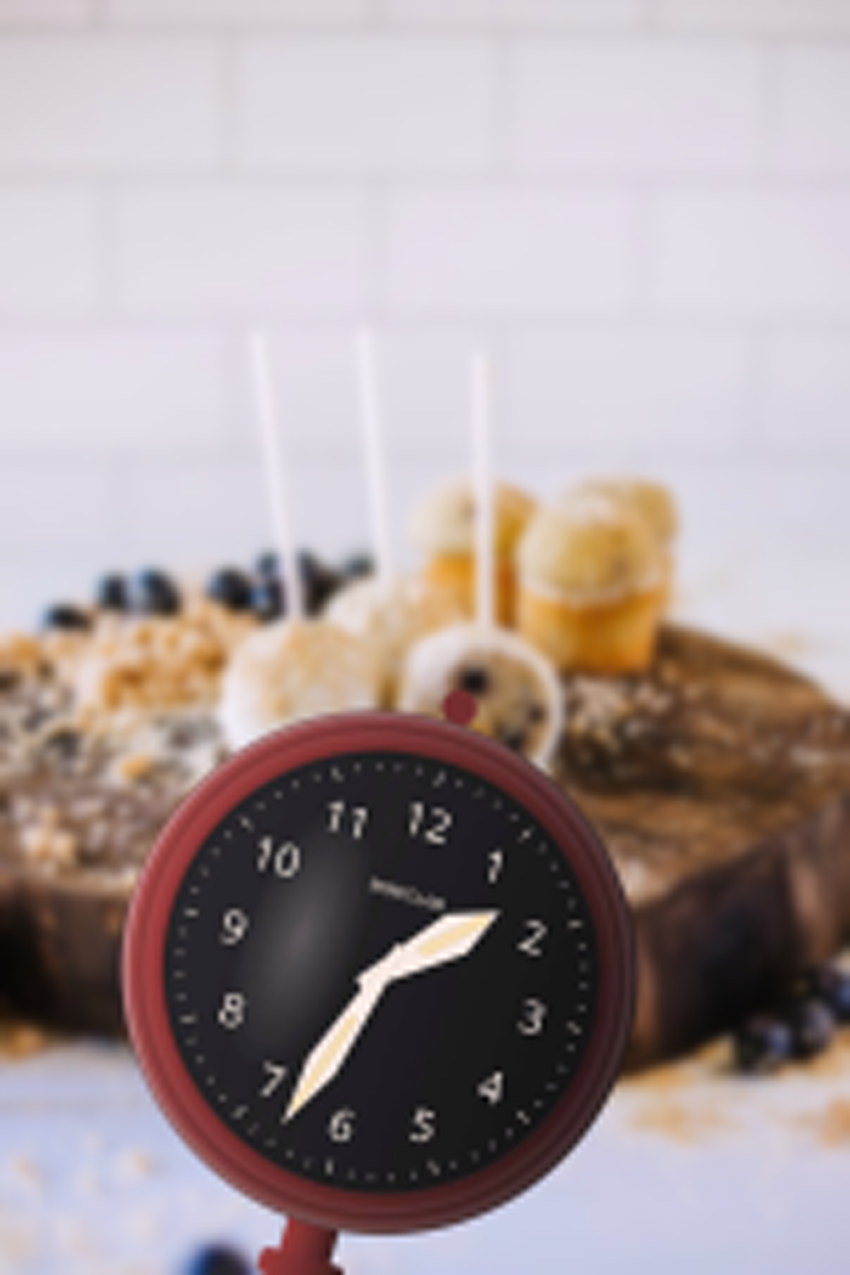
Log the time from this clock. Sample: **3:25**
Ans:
**1:33**
